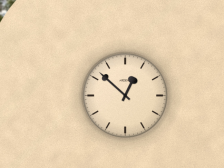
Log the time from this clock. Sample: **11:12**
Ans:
**12:52**
